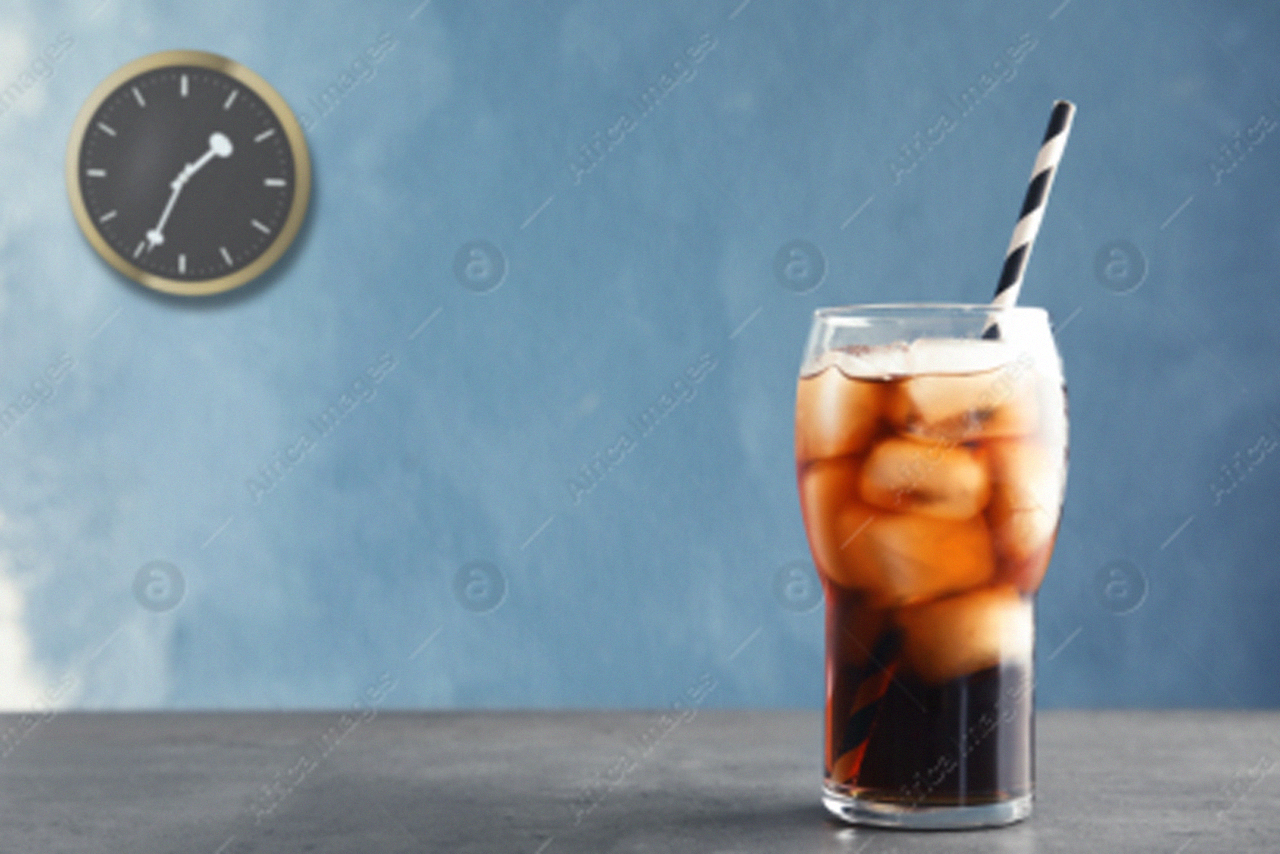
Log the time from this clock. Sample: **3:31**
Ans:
**1:34**
